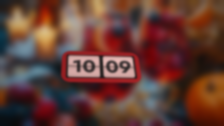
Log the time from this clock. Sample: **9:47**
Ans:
**10:09**
